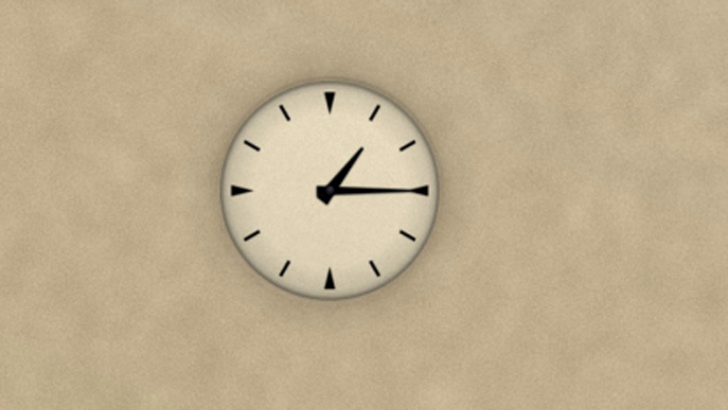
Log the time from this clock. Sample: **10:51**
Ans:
**1:15**
